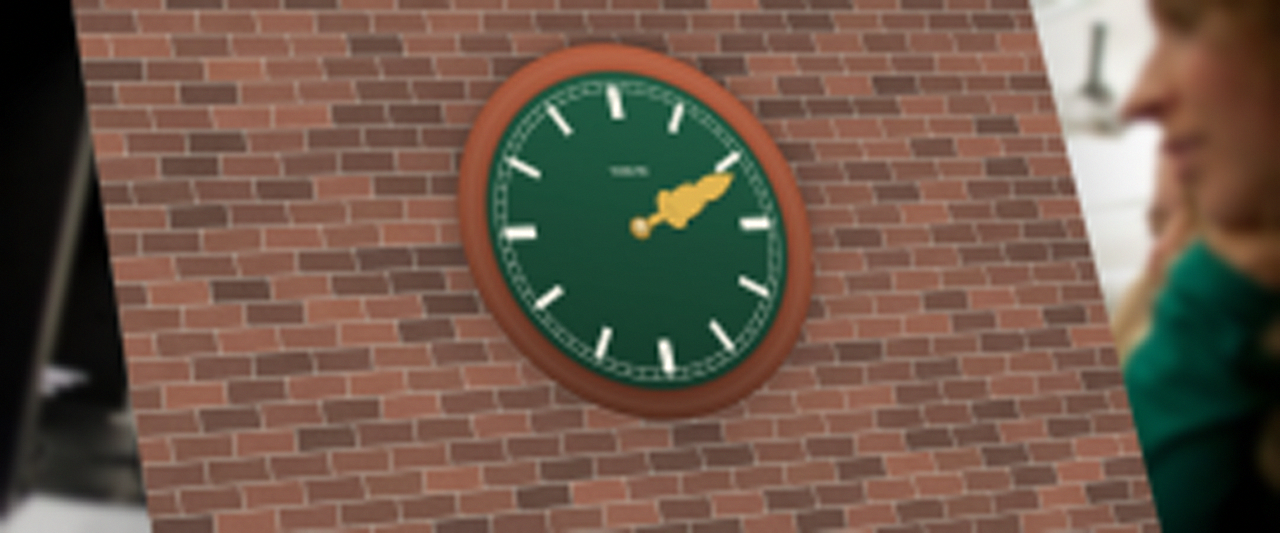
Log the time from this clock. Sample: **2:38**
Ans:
**2:11**
